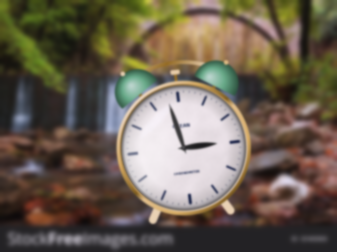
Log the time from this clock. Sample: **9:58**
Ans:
**2:58**
